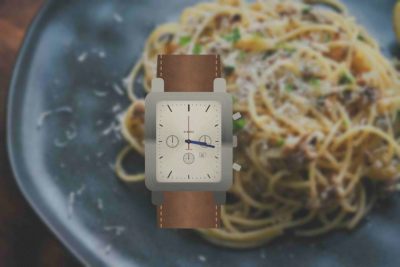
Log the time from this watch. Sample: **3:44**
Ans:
**3:17**
